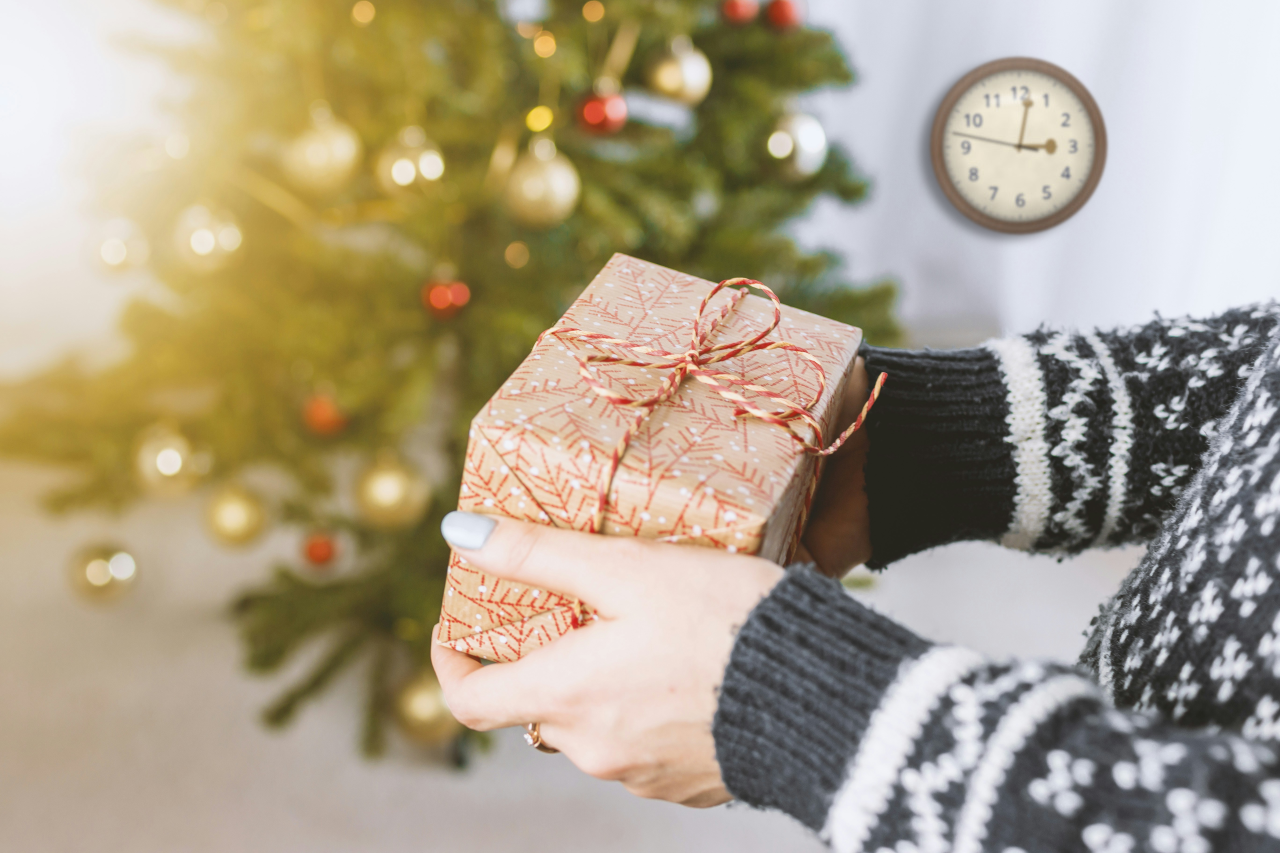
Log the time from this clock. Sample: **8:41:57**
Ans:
**3:01:47**
